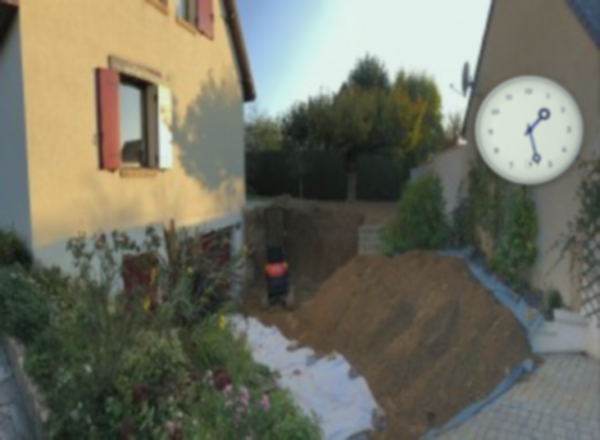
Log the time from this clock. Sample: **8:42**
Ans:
**1:28**
